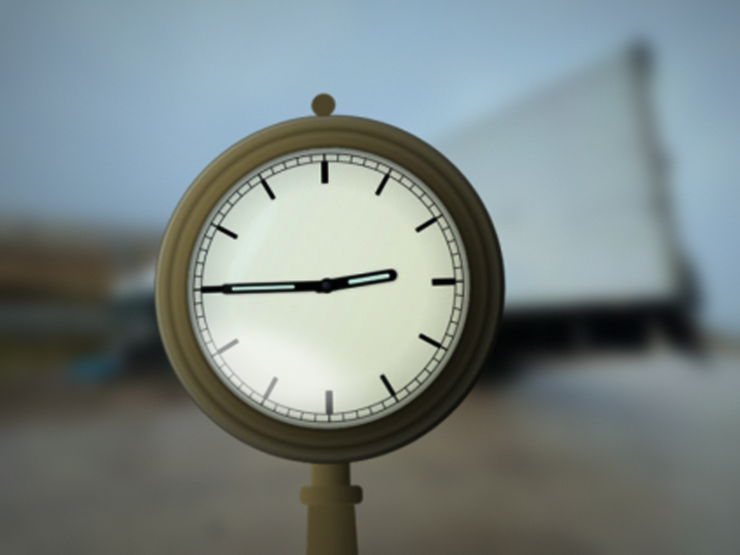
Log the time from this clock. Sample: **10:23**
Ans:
**2:45**
